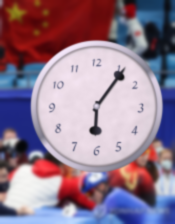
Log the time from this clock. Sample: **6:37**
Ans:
**6:06**
